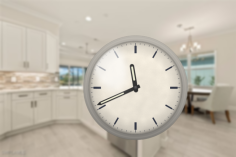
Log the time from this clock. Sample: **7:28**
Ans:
**11:41**
